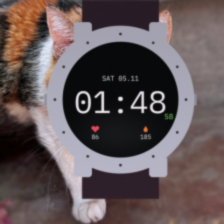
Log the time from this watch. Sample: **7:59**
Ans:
**1:48**
